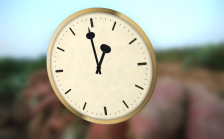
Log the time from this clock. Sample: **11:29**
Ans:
**12:59**
